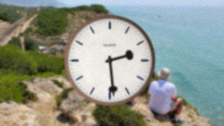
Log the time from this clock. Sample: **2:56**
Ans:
**2:29**
